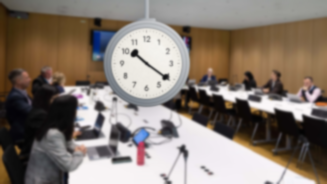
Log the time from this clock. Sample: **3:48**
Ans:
**10:21**
